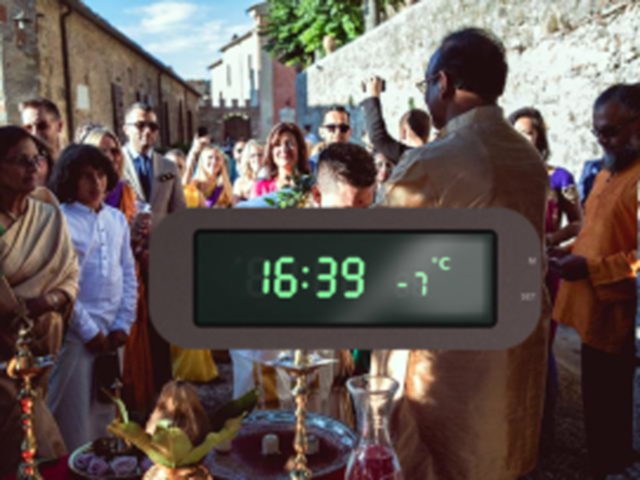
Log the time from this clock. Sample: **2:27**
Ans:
**16:39**
